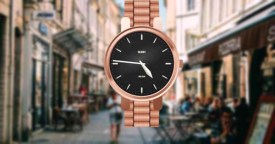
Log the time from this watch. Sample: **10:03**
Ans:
**4:46**
